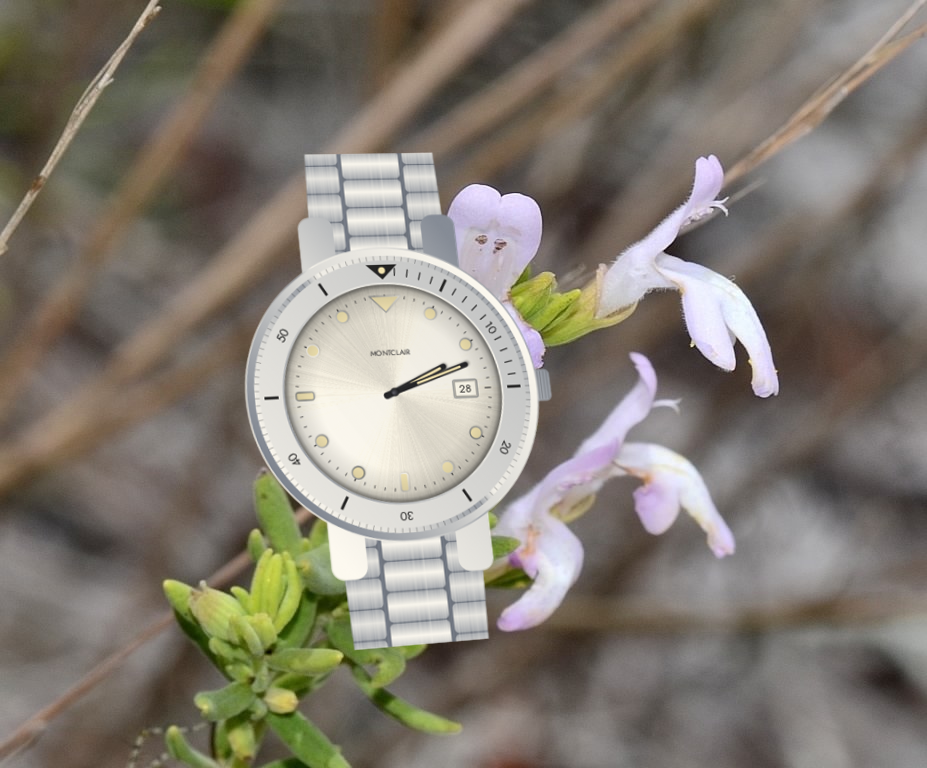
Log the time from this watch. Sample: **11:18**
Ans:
**2:12**
